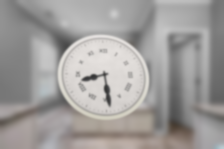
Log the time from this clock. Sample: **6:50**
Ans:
**8:29**
